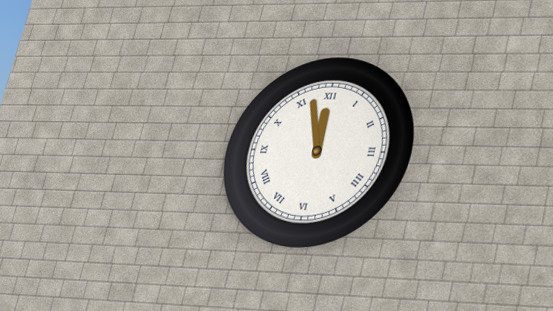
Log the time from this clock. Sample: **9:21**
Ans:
**11:57**
